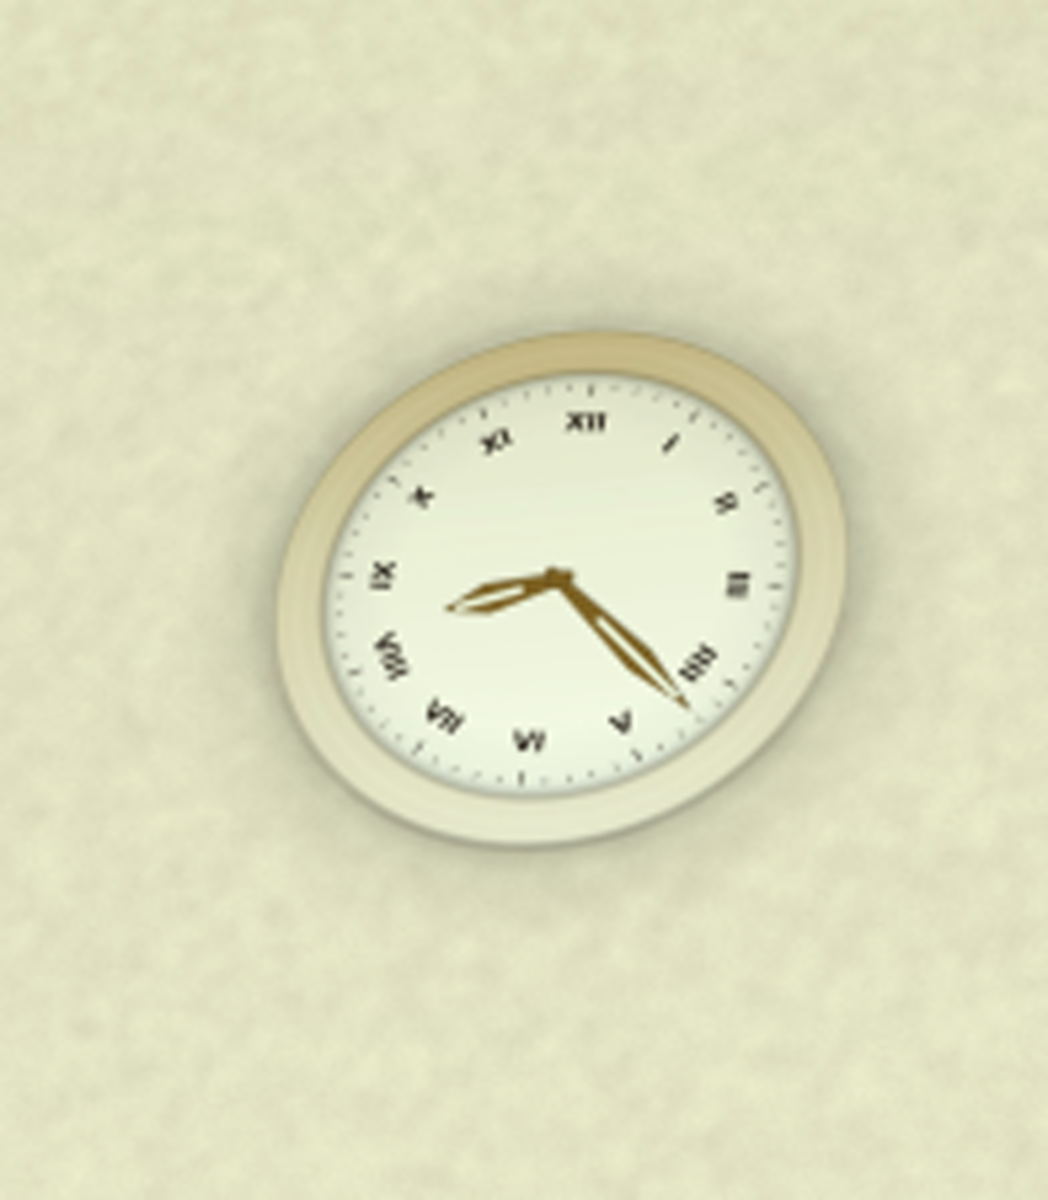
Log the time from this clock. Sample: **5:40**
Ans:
**8:22**
